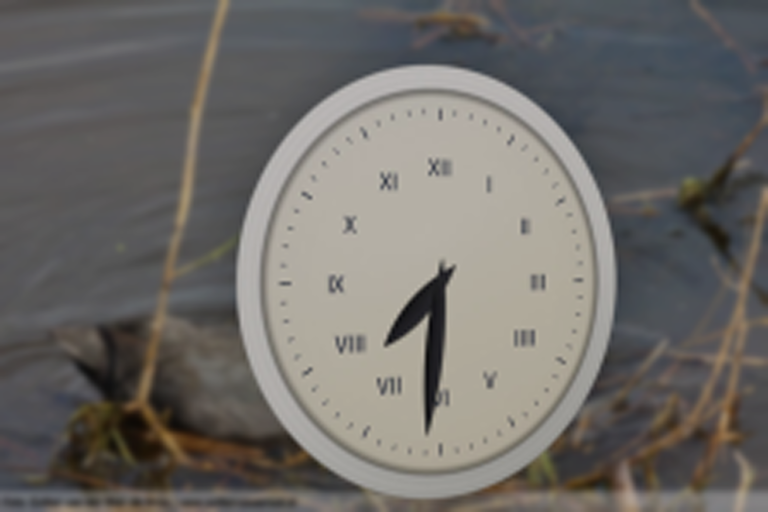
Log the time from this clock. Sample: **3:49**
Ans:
**7:31**
